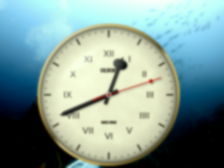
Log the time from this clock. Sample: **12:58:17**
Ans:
**12:41:12**
